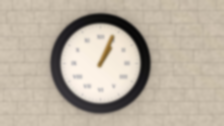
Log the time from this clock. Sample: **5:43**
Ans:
**1:04**
